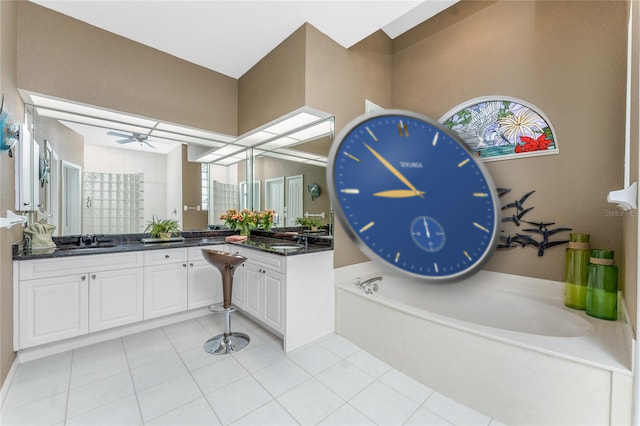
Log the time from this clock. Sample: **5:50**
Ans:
**8:53**
